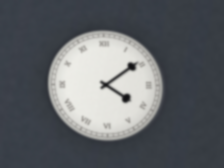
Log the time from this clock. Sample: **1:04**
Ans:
**4:09**
